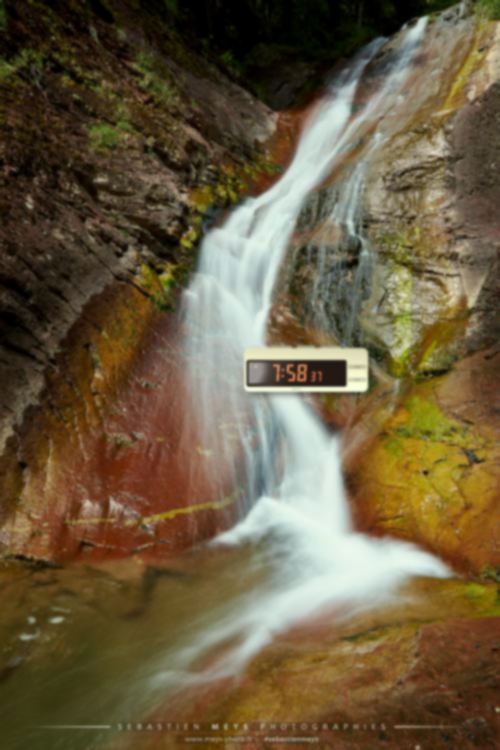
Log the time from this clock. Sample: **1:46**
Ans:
**7:58**
